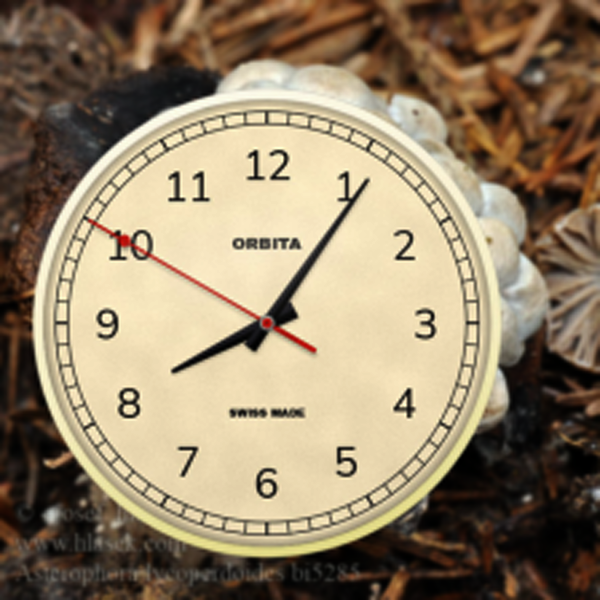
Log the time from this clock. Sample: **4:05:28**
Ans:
**8:05:50**
